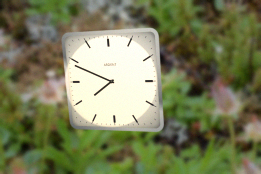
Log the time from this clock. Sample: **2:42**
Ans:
**7:49**
